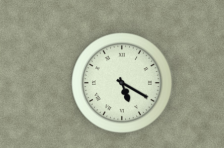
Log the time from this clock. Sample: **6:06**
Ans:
**5:20**
